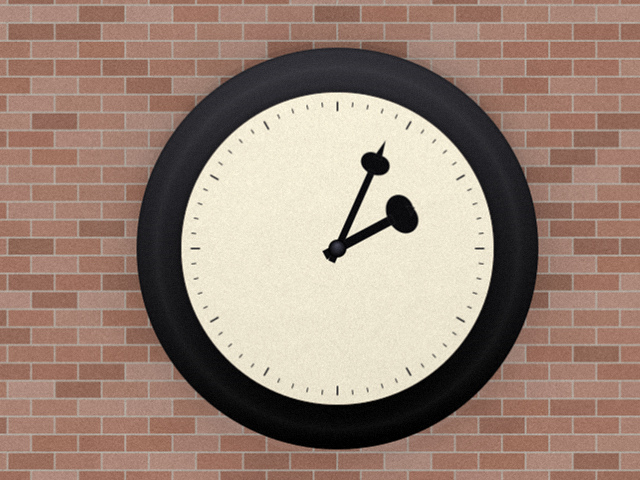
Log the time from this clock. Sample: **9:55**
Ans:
**2:04**
